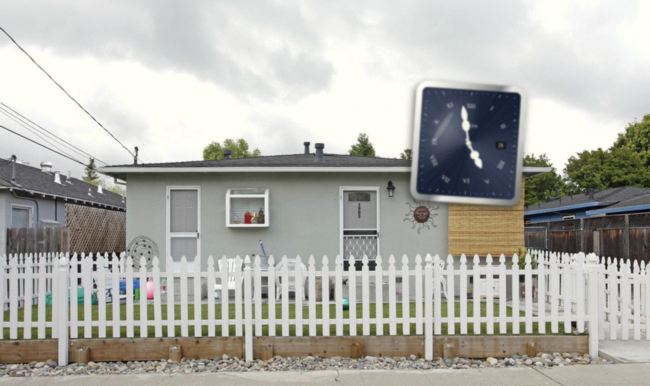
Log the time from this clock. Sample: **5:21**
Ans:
**4:58**
